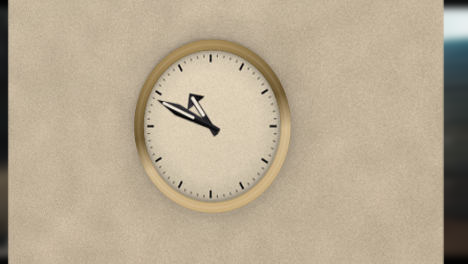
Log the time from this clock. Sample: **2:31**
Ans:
**10:49**
